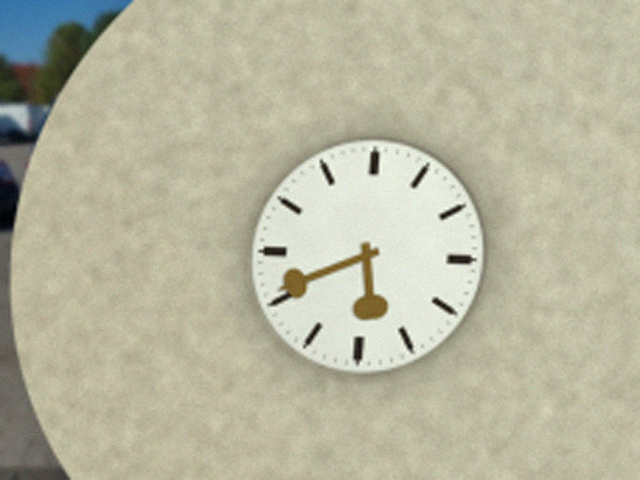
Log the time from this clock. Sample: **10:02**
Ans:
**5:41**
